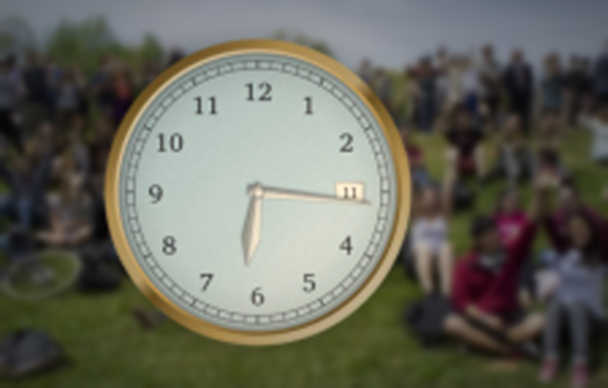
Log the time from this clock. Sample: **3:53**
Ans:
**6:16**
